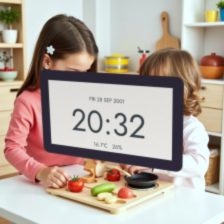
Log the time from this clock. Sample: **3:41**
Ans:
**20:32**
